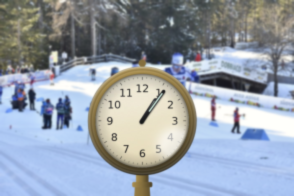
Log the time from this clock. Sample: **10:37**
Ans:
**1:06**
